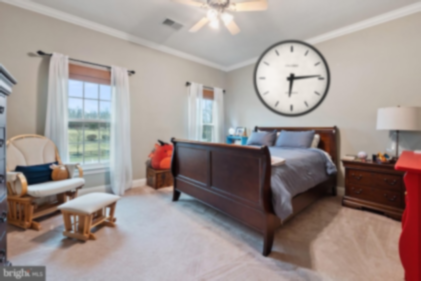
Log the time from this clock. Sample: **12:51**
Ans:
**6:14**
